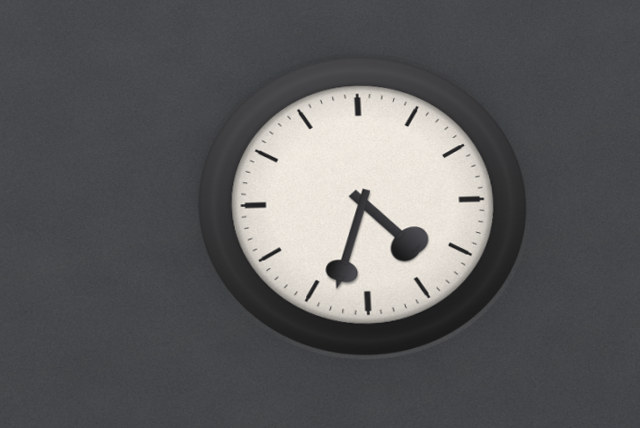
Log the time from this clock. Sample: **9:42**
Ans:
**4:33**
